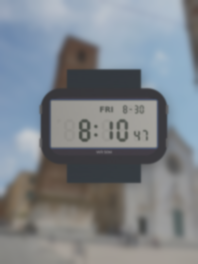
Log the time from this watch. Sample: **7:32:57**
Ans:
**8:10:47**
